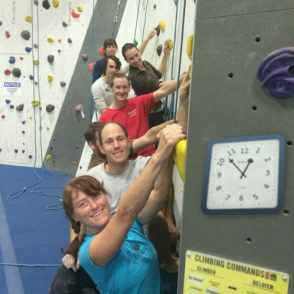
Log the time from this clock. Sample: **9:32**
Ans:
**12:53**
